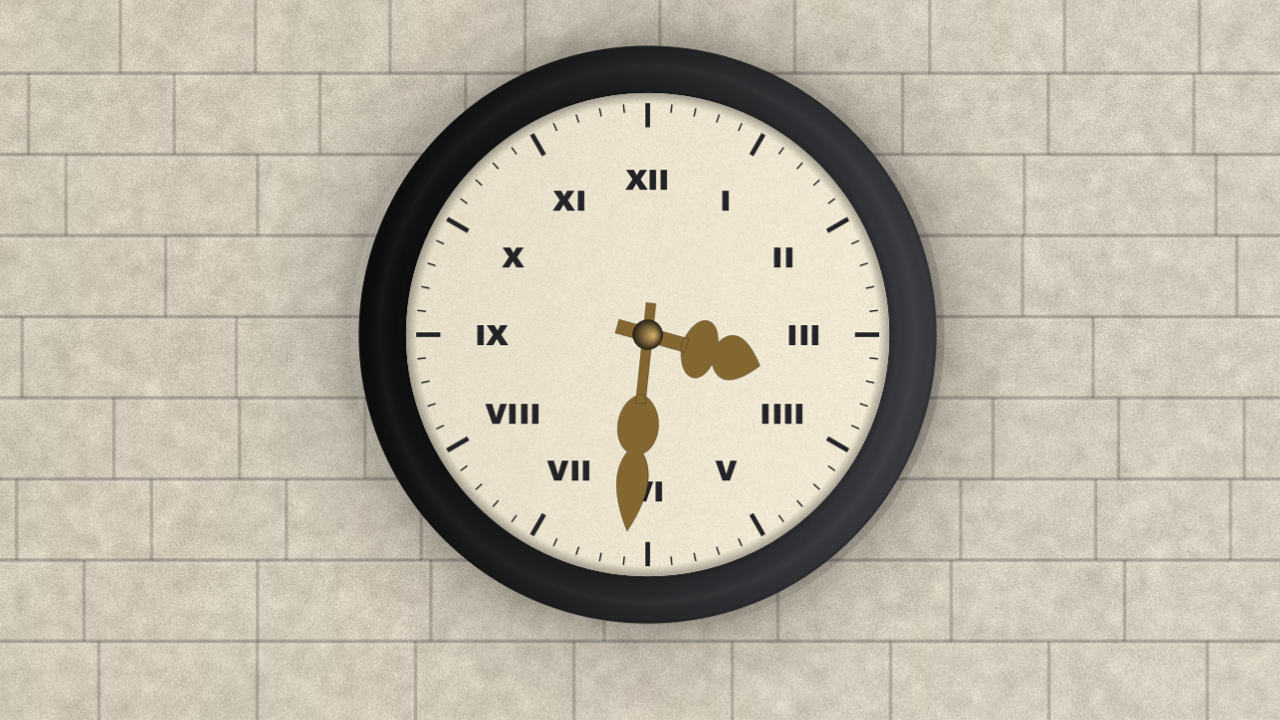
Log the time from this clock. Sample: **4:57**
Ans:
**3:31**
